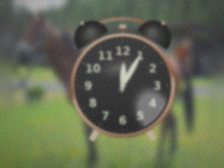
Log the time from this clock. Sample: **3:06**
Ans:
**12:05**
